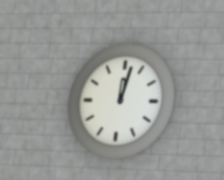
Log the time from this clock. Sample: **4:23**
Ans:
**12:02**
